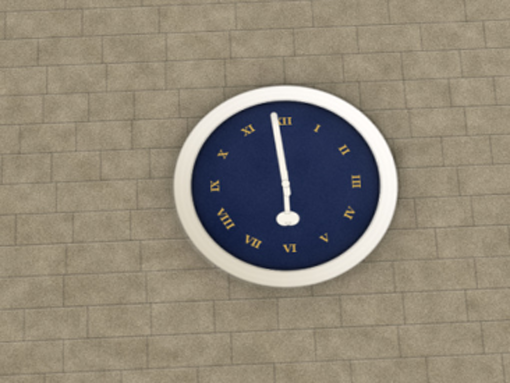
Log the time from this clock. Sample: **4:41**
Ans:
**5:59**
